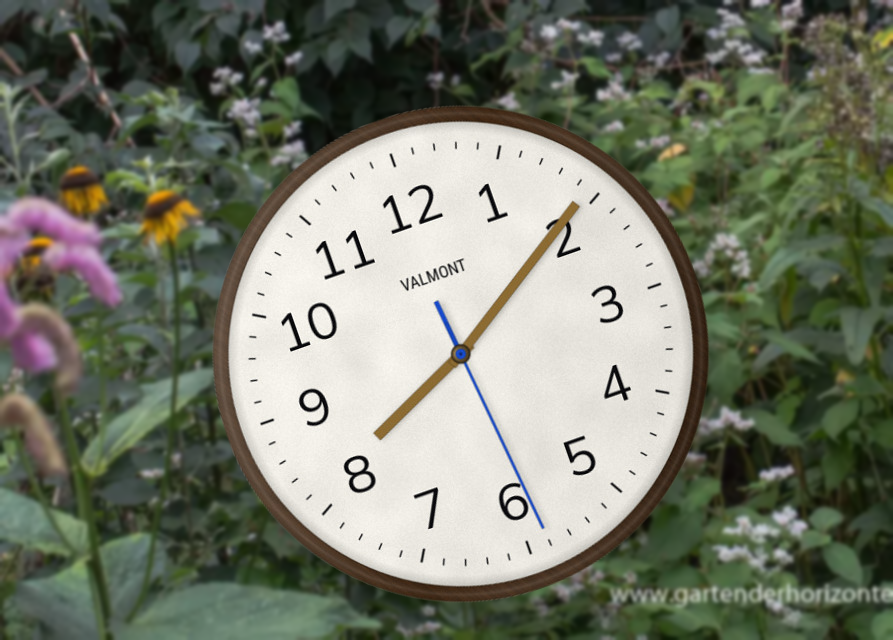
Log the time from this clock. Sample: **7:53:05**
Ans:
**8:09:29**
